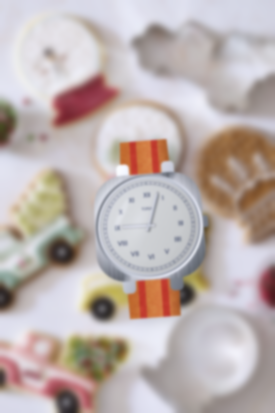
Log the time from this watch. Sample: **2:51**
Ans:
**9:03**
